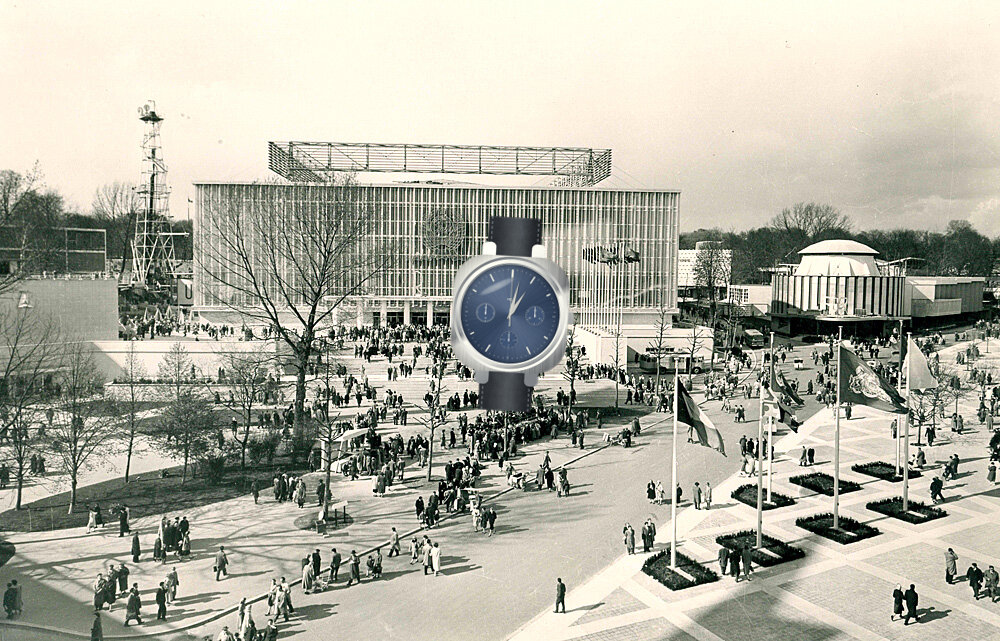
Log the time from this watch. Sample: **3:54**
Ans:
**1:02**
